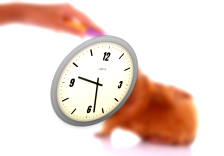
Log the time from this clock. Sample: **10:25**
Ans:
**9:28**
